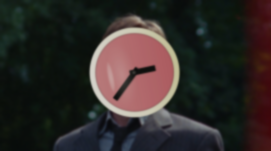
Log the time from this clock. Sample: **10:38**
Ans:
**2:36**
